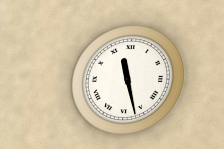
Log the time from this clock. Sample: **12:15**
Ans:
**11:27**
